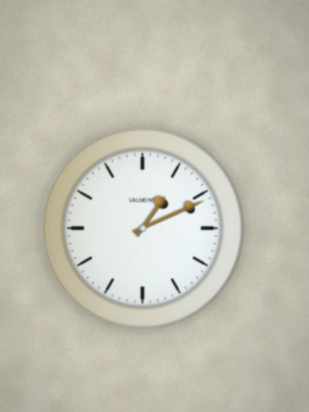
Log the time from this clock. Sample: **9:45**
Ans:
**1:11**
